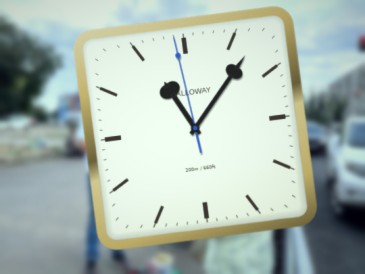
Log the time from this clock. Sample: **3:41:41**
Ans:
**11:06:59**
